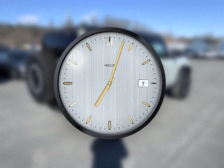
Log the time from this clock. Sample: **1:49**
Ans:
**7:03**
